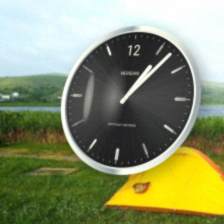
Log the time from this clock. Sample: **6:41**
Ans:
**1:07**
